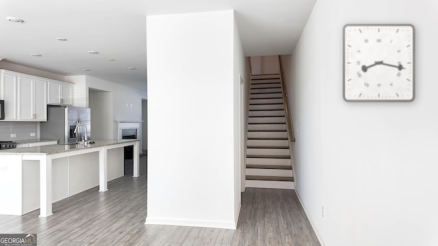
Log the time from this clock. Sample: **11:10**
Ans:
**8:17**
